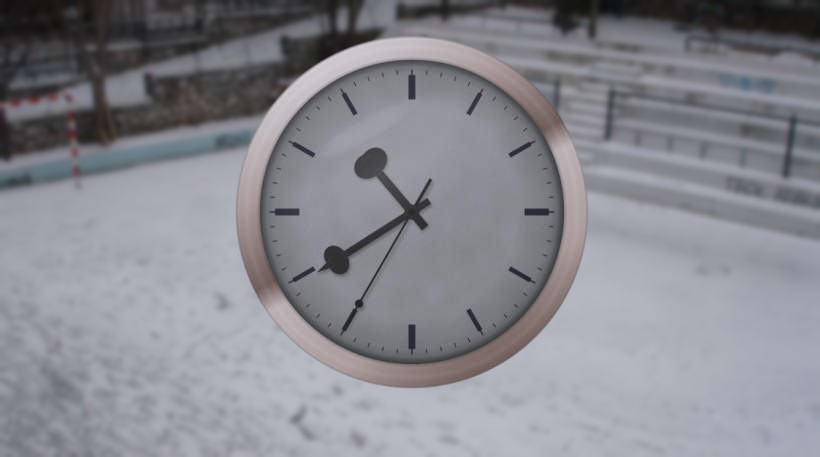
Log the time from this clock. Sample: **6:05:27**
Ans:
**10:39:35**
